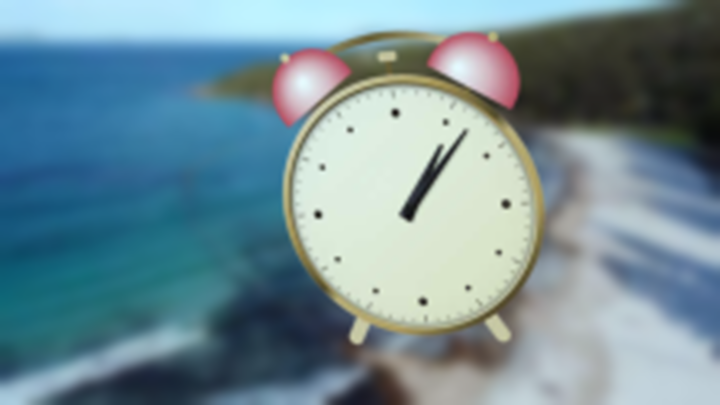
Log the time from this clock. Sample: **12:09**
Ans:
**1:07**
